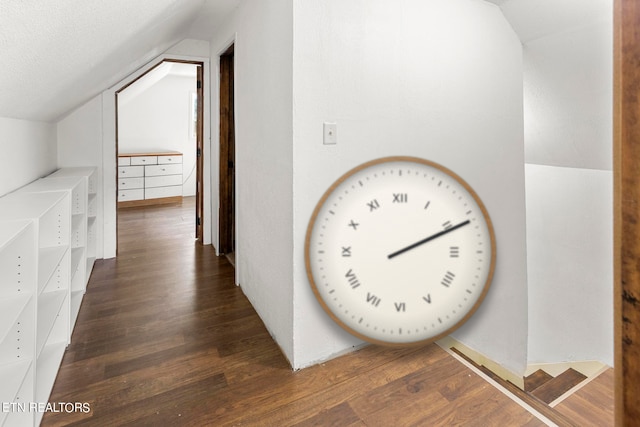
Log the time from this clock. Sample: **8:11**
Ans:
**2:11**
